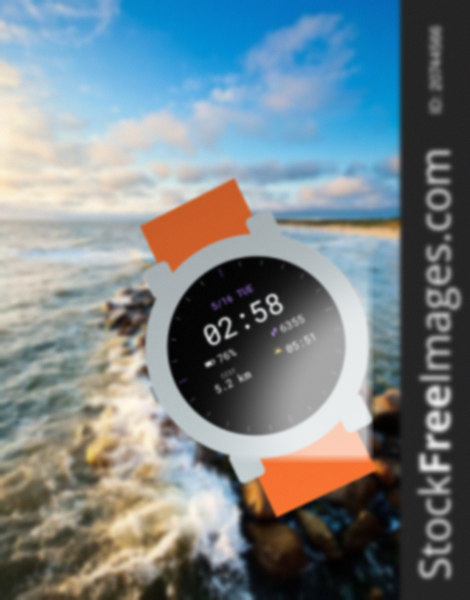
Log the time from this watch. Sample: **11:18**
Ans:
**2:58**
